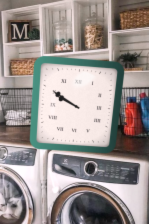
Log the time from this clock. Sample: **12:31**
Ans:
**9:50**
